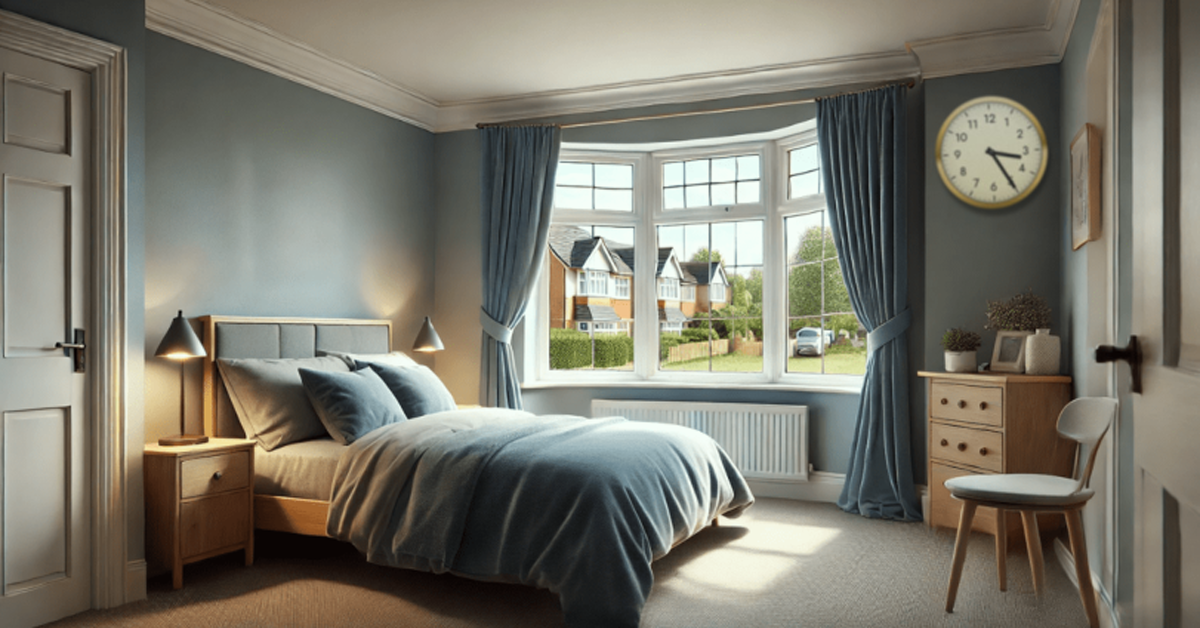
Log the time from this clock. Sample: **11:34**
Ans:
**3:25**
